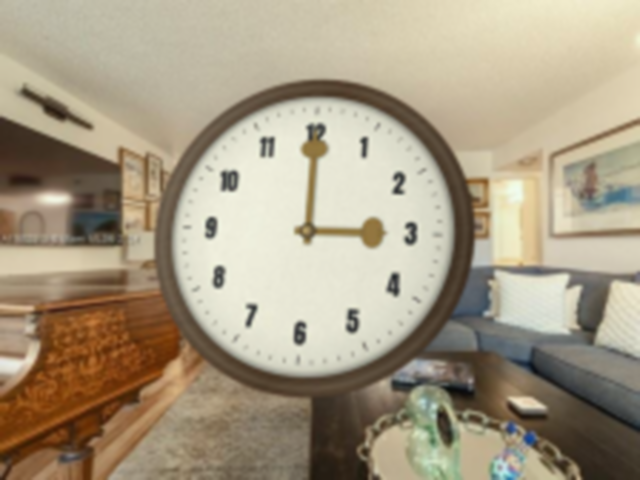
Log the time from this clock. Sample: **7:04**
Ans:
**3:00**
